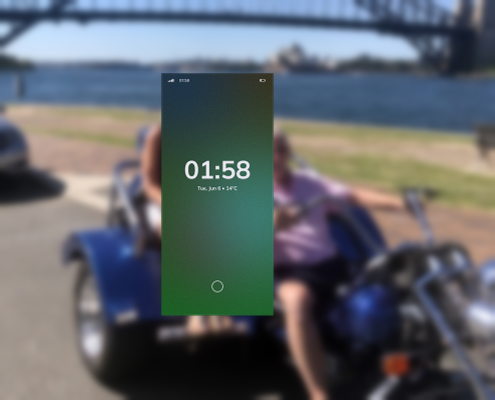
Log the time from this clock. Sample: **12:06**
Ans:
**1:58**
